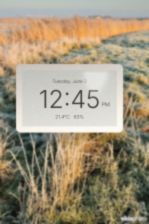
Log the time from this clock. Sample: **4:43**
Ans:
**12:45**
